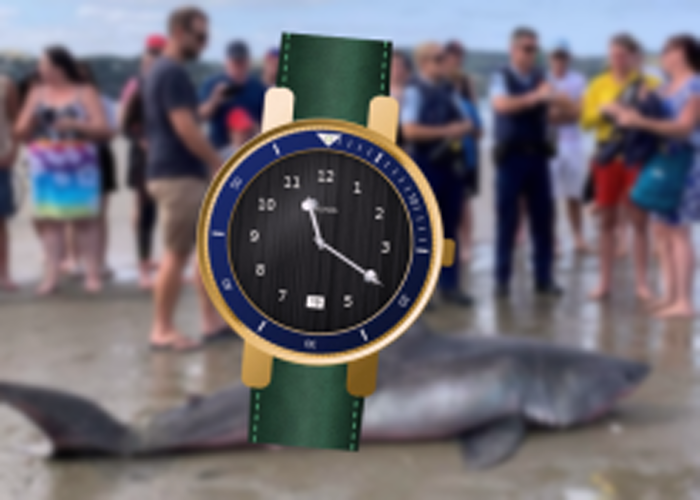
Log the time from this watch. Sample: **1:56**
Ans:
**11:20**
